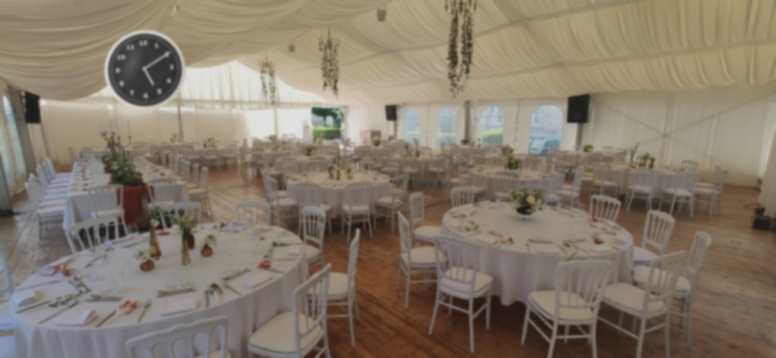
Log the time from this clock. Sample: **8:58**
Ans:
**5:10**
